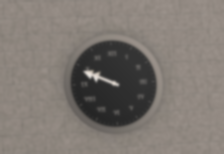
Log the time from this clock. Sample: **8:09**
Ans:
**9:49**
